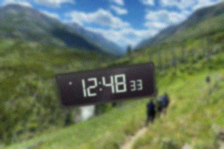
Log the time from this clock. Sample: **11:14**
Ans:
**12:48**
